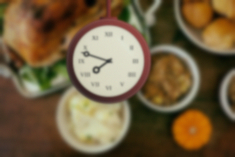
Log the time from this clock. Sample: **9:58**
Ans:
**7:48**
